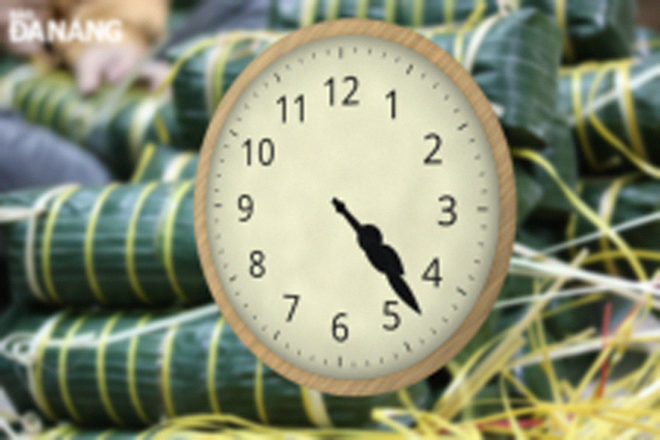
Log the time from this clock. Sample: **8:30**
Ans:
**4:23**
